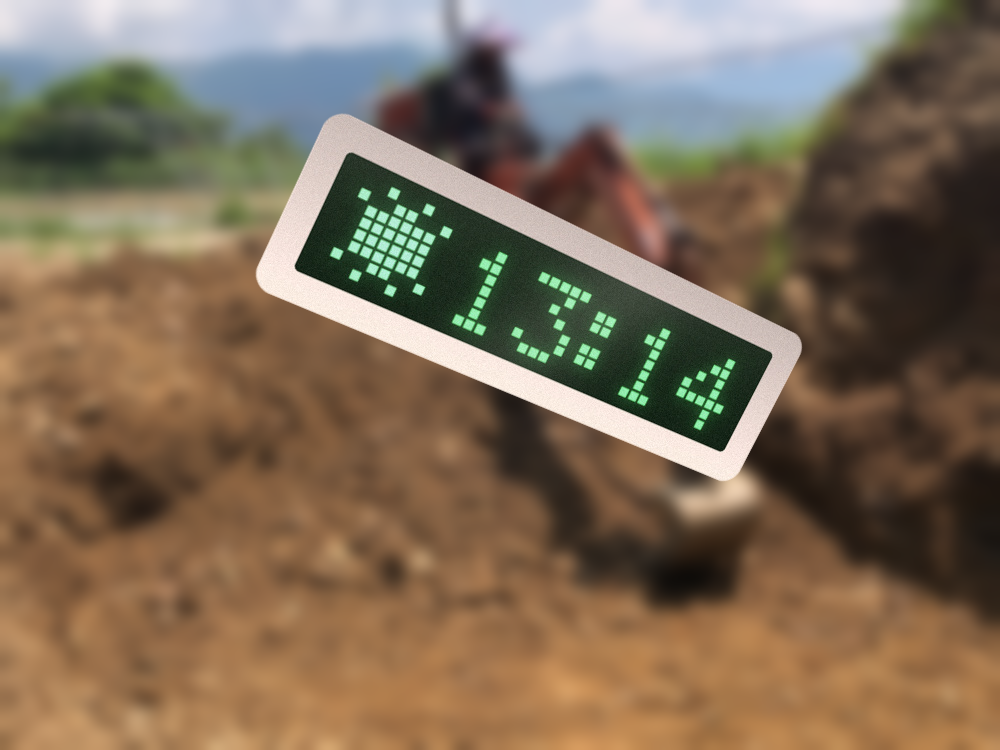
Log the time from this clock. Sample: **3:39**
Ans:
**13:14**
